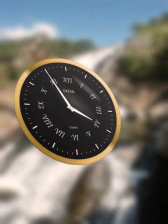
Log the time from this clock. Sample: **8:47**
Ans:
**3:55**
